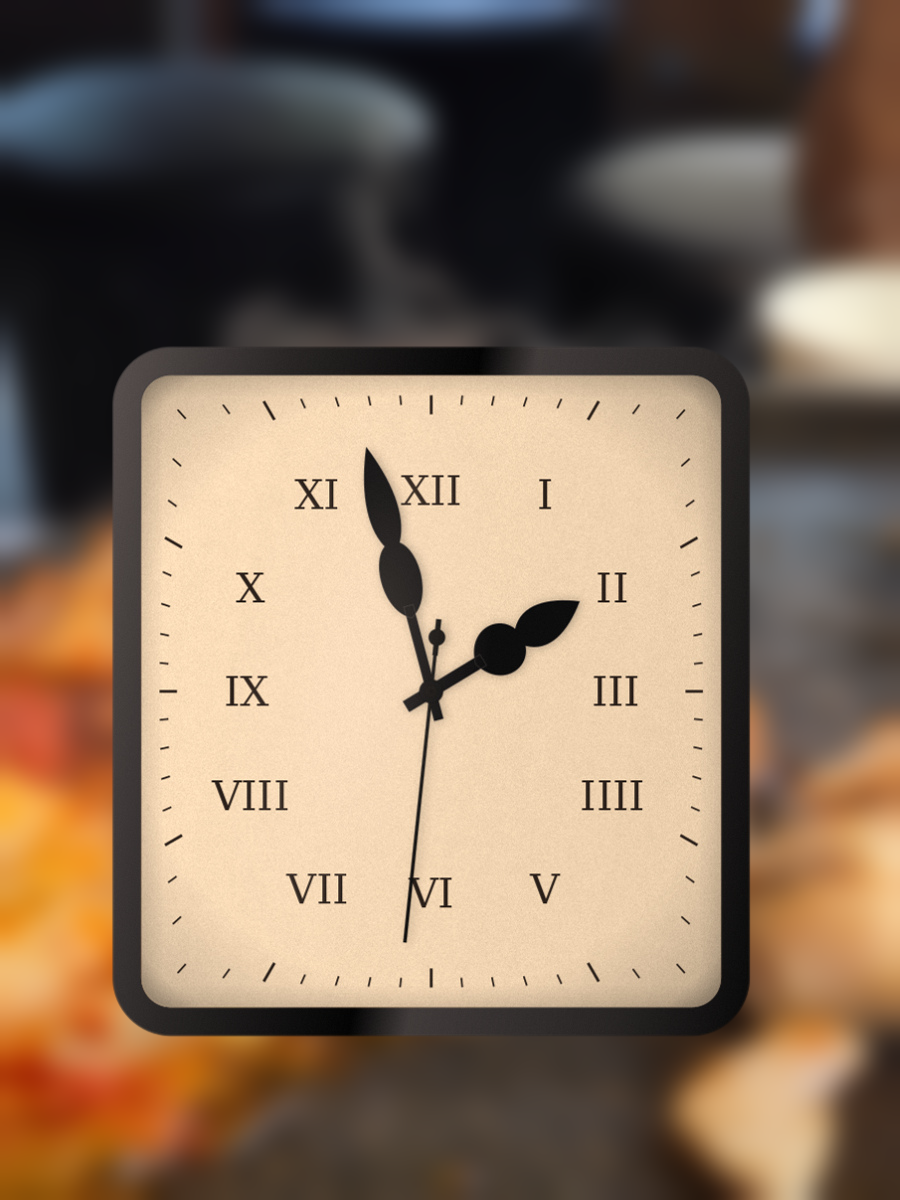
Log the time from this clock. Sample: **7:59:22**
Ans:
**1:57:31**
